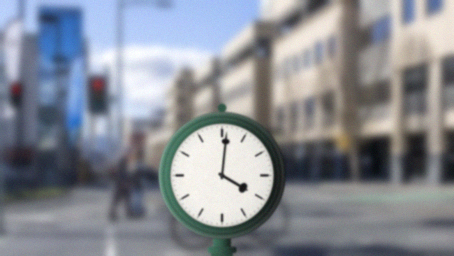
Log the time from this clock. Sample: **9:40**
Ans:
**4:01**
